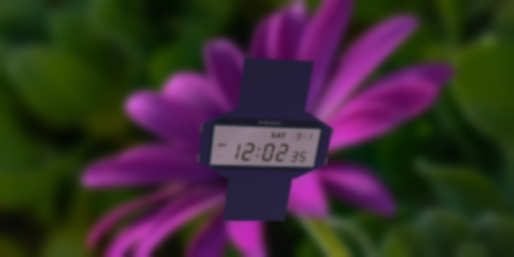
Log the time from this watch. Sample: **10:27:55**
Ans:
**12:02:35**
